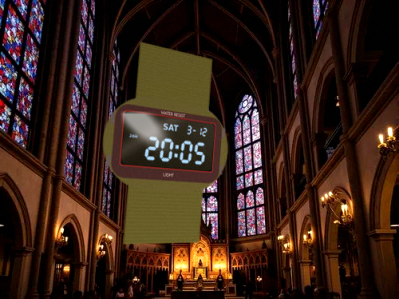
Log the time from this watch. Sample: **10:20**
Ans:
**20:05**
